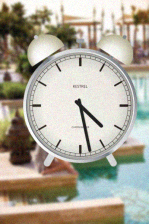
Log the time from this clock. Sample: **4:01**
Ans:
**4:28**
